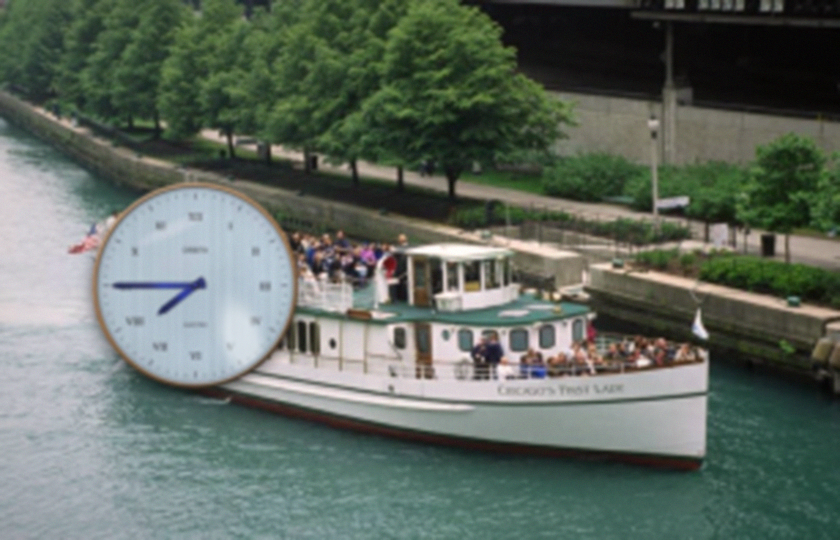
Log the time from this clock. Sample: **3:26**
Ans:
**7:45**
